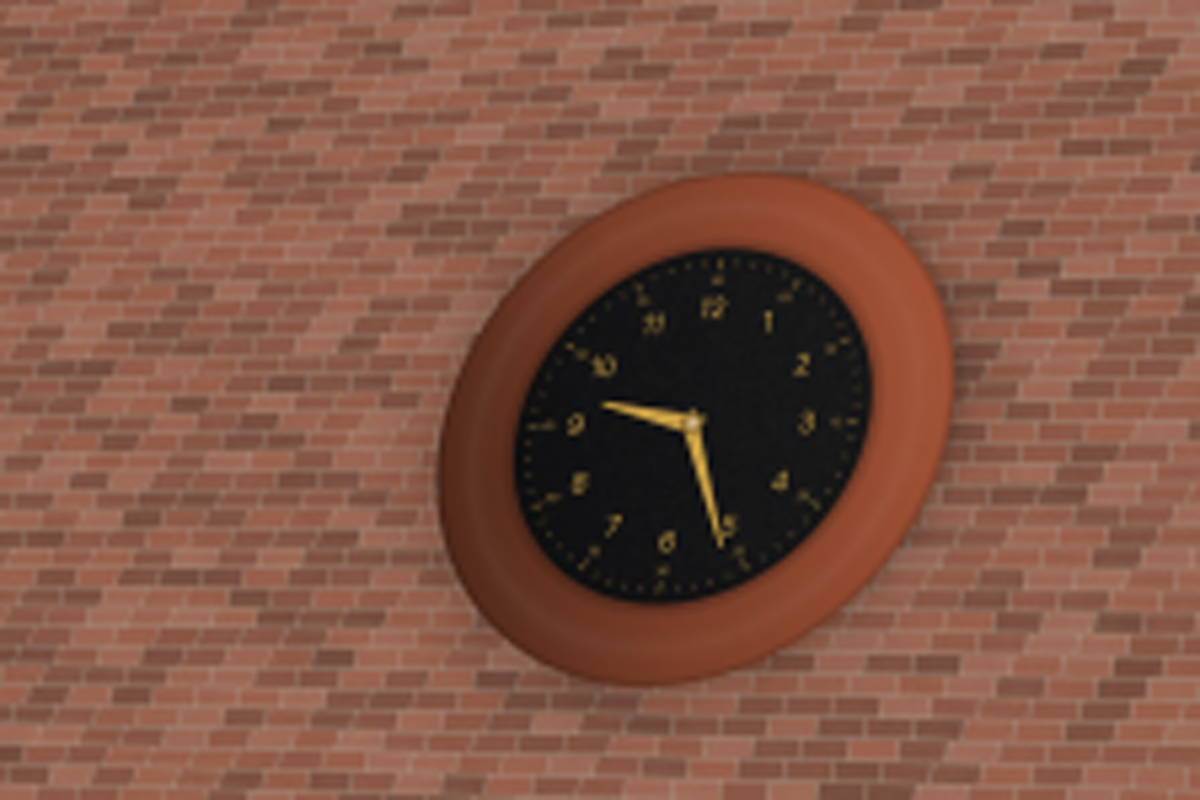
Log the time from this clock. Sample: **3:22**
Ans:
**9:26**
